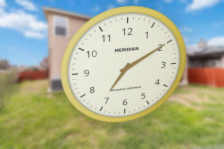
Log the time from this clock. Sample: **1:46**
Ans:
**7:10**
